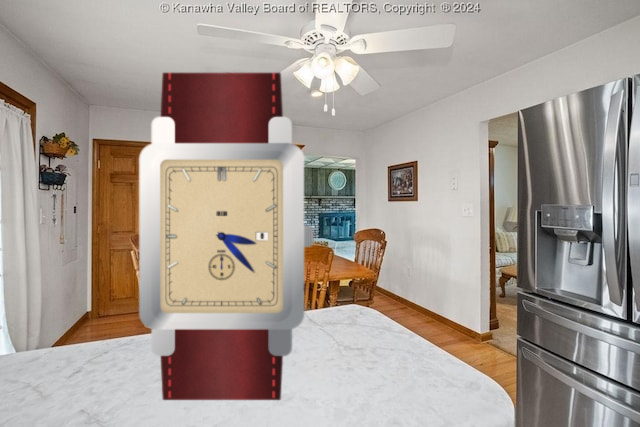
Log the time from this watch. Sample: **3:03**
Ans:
**3:23**
